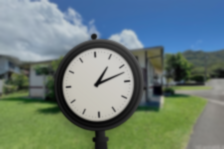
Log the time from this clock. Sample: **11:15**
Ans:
**1:12**
